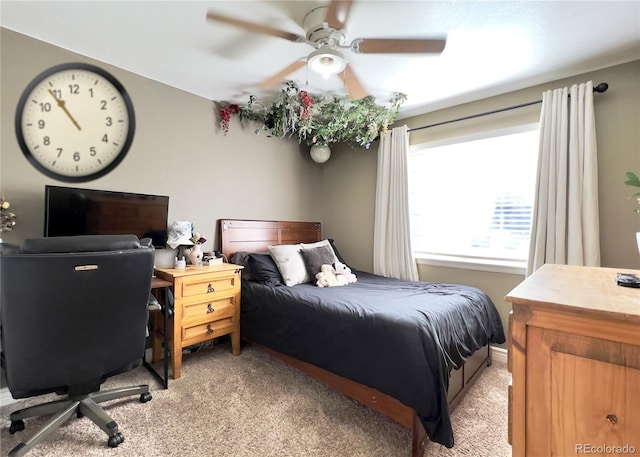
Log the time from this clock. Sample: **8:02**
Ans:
**10:54**
